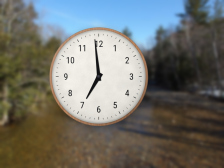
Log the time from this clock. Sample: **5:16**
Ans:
**6:59**
